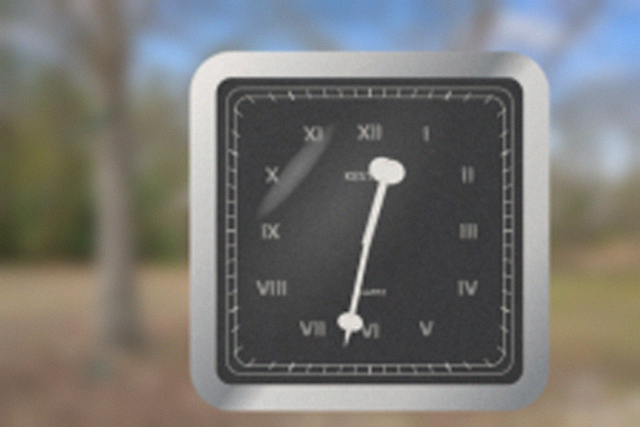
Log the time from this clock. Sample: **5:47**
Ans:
**12:32**
